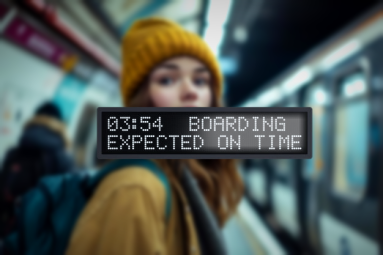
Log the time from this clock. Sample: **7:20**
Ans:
**3:54**
